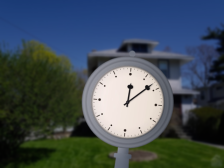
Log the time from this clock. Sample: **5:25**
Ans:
**12:08**
